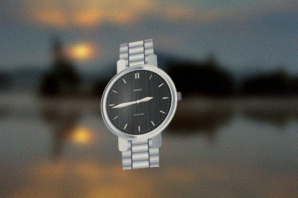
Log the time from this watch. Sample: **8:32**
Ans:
**2:44**
